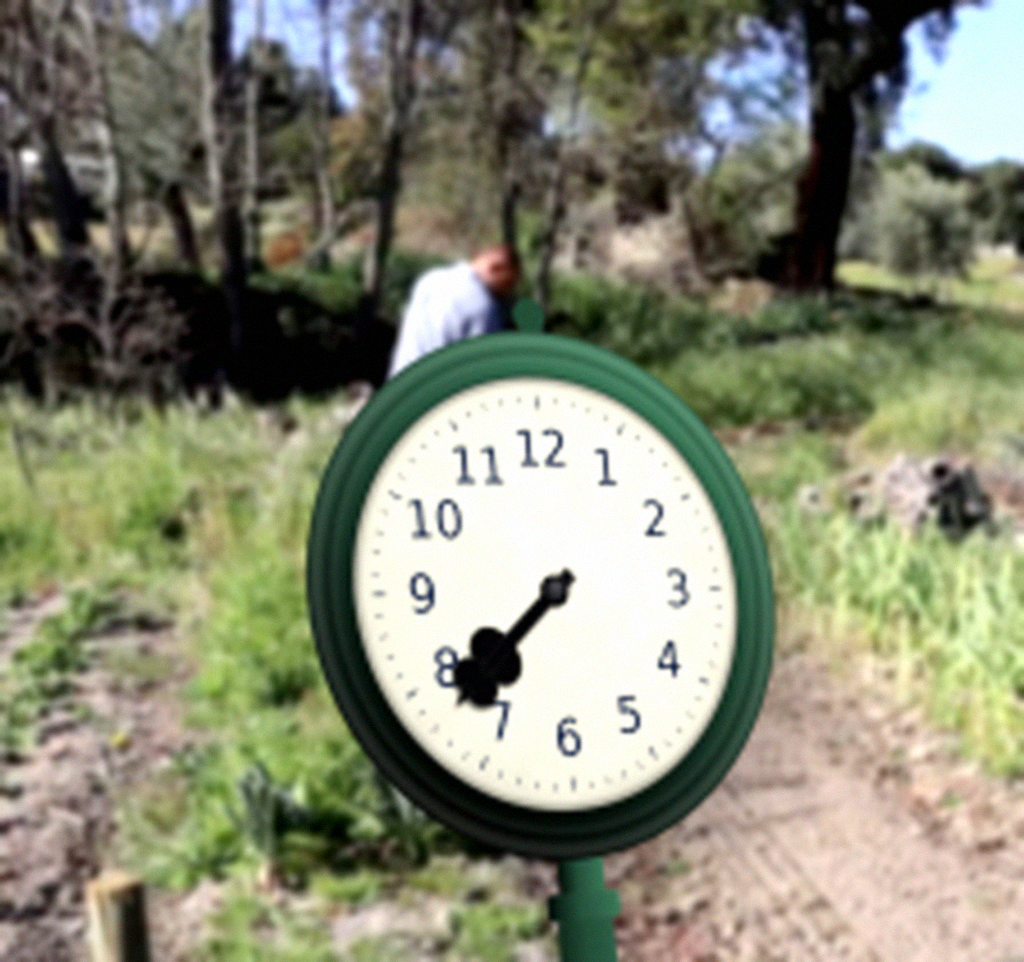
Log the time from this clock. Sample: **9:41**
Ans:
**7:38**
